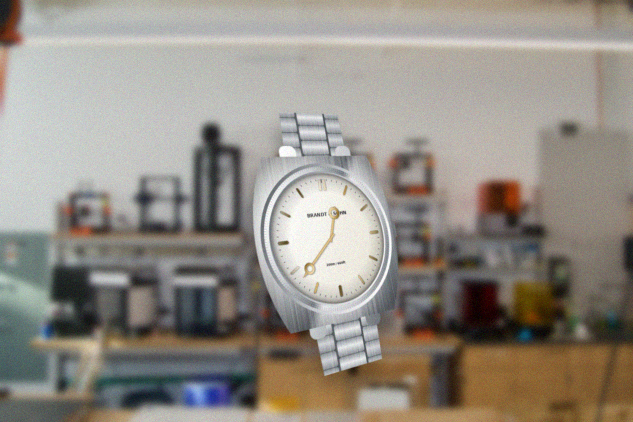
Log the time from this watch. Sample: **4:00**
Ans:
**12:38**
